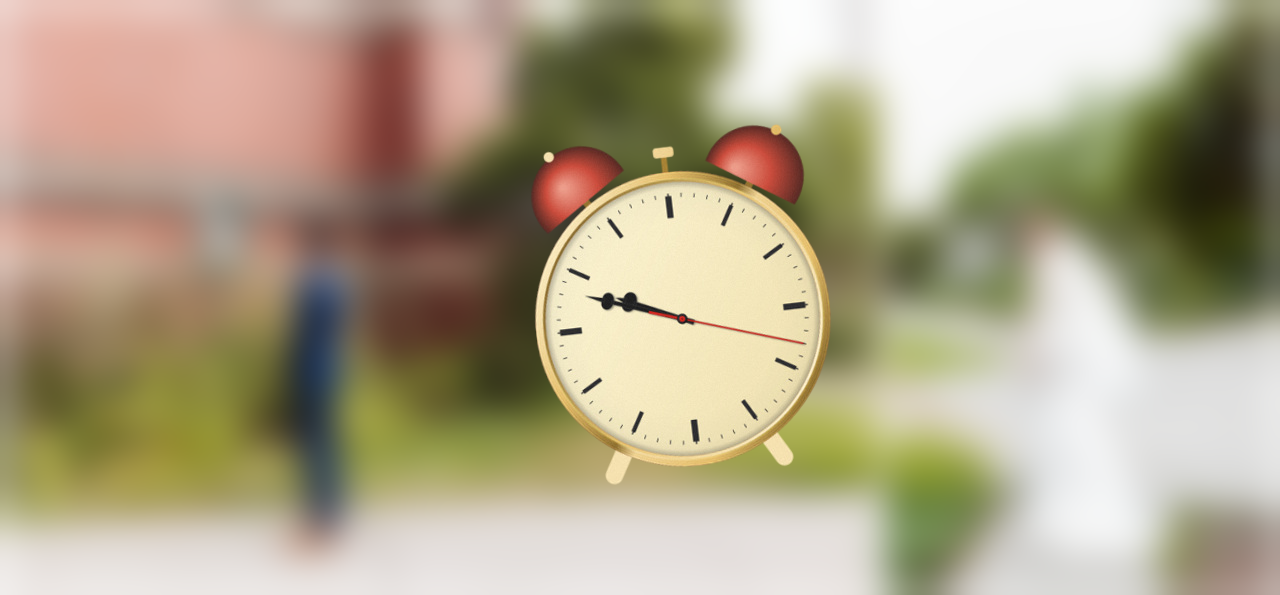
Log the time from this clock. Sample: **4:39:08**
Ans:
**9:48:18**
